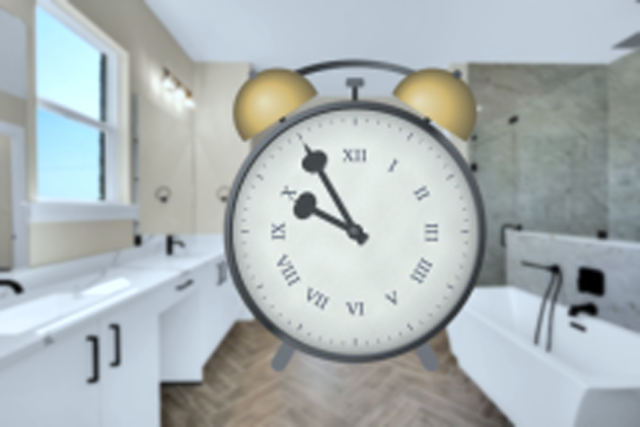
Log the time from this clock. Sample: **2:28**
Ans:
**9:55**
